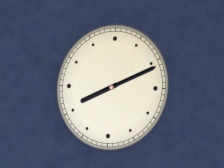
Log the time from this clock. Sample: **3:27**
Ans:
**8:11**
